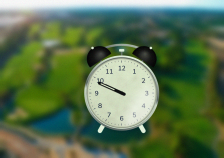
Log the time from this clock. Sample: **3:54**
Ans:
**9:49**
